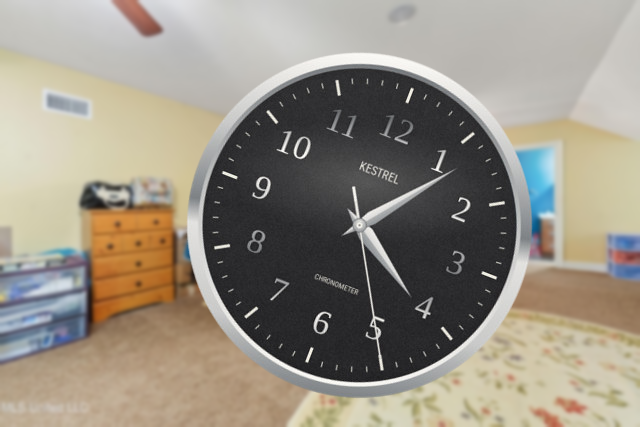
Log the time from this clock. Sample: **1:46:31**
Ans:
**4:06:25**
